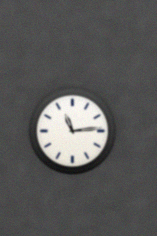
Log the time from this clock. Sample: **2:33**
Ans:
**11:14**
